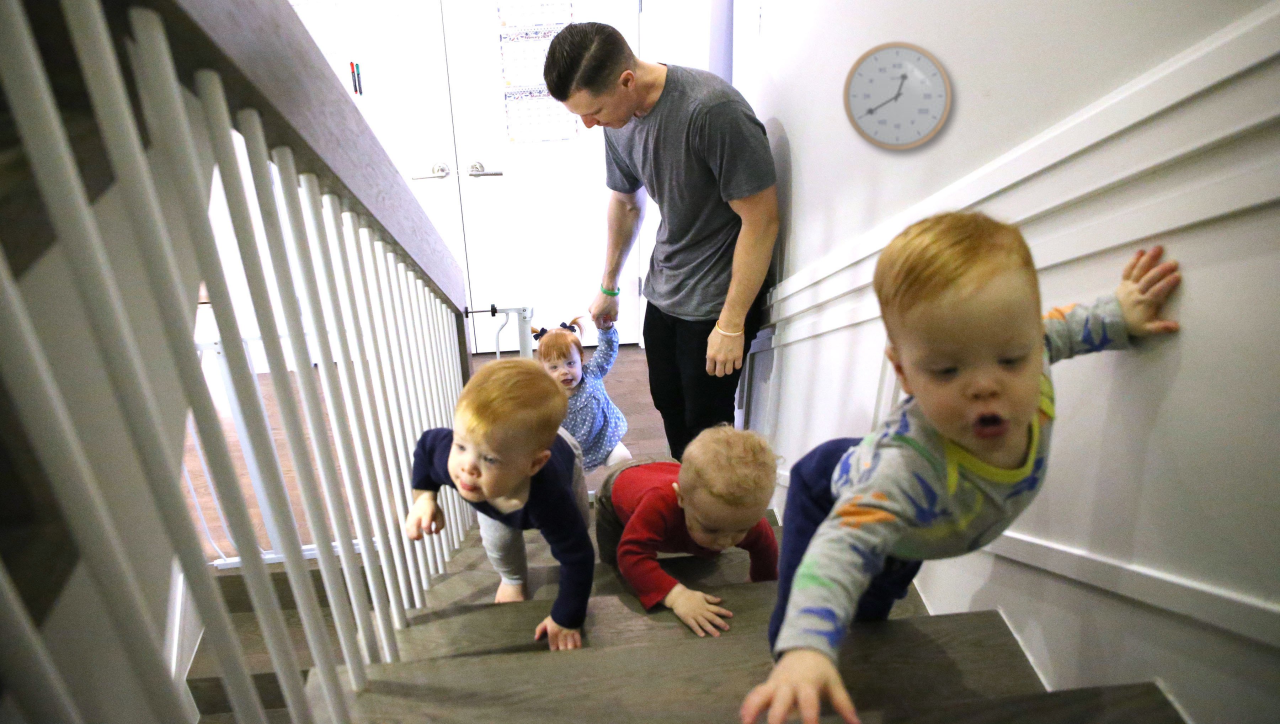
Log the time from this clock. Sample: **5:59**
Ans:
**12:40**
